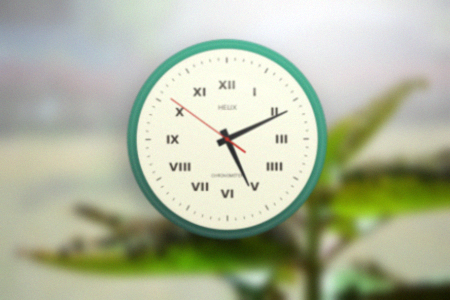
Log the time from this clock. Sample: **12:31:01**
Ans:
**5:10:51**
